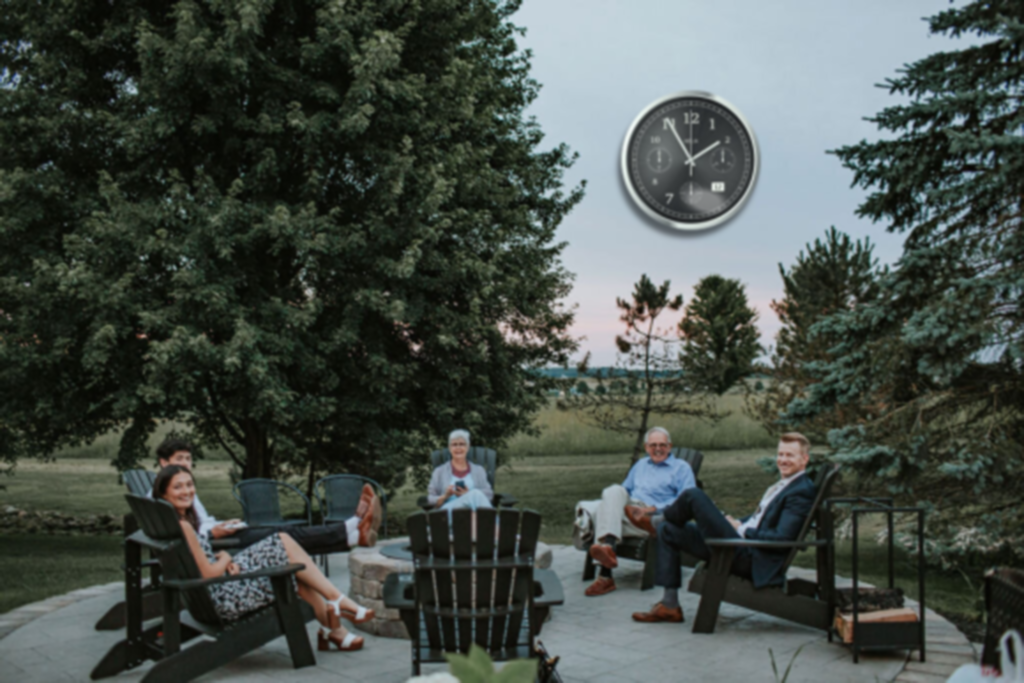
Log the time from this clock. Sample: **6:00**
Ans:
**1:55**
